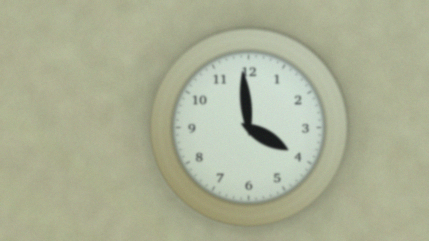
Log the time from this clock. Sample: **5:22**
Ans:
**3:59**
